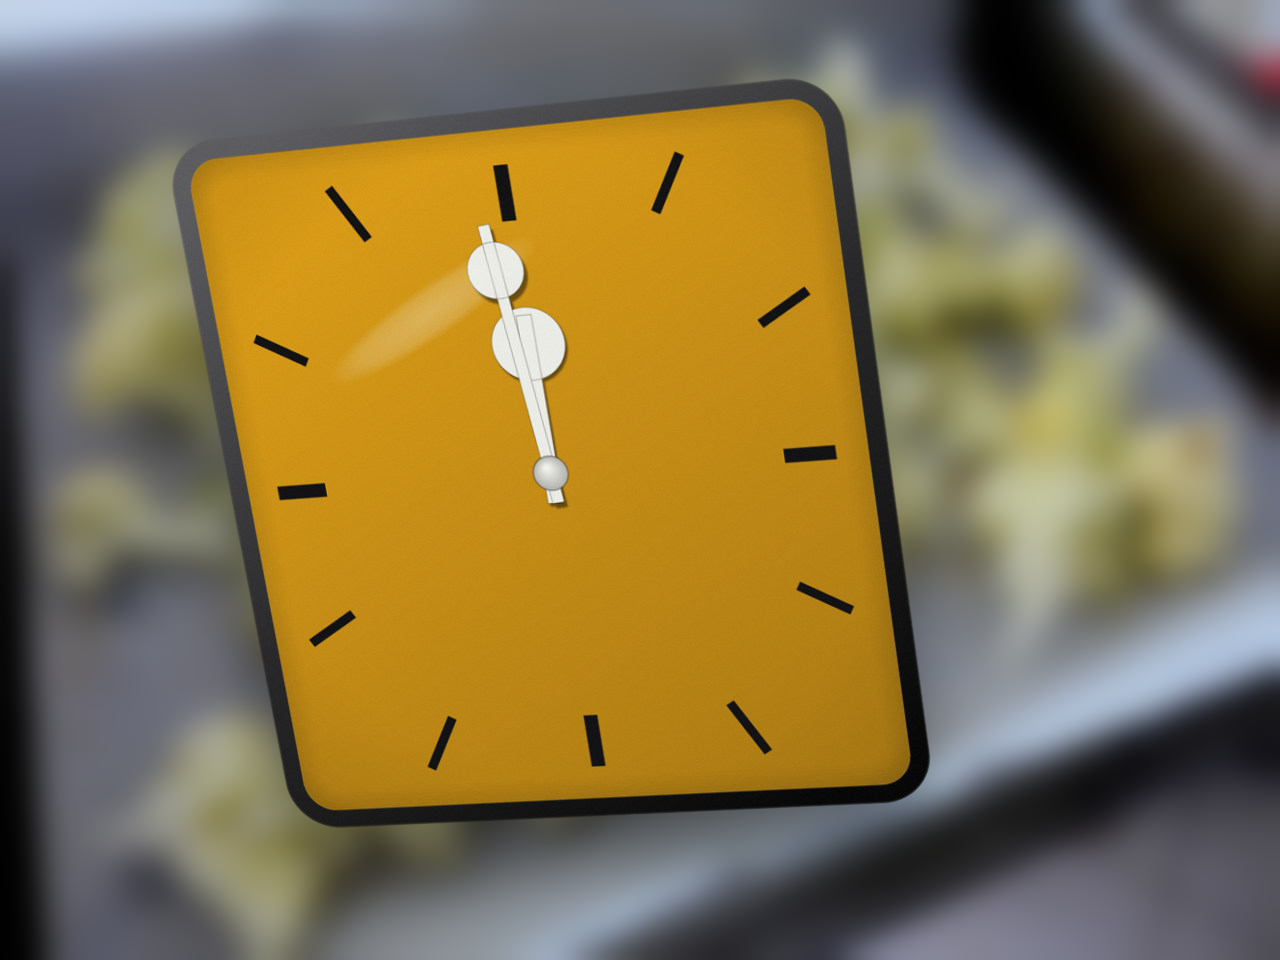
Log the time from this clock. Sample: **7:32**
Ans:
**11:59**
